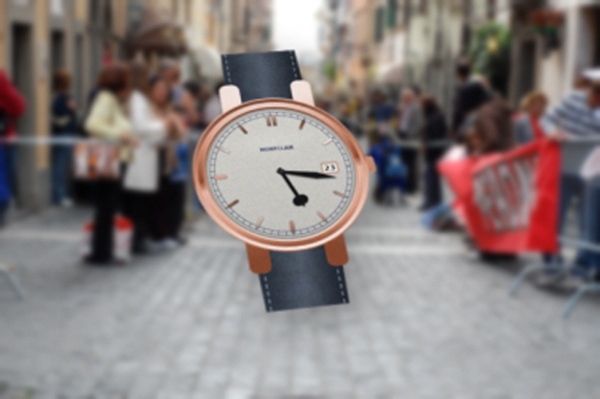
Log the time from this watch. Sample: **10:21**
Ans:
**5:17**
